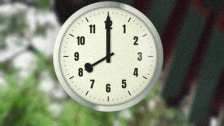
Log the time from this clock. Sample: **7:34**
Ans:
**8:00**
